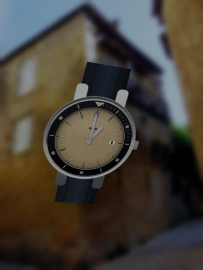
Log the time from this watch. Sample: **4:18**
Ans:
**1:00**
